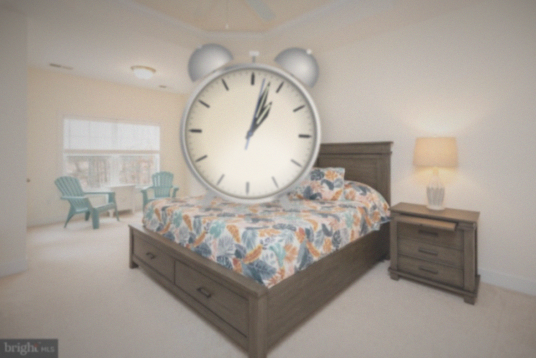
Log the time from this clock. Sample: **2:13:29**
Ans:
**1:03:02**
